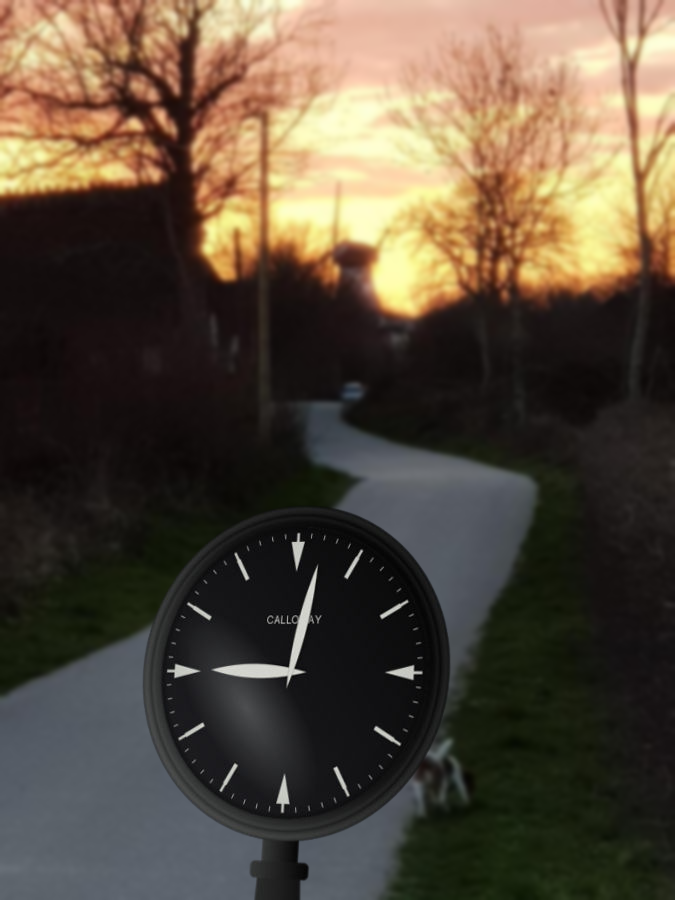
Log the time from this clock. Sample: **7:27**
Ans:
**9:02**
